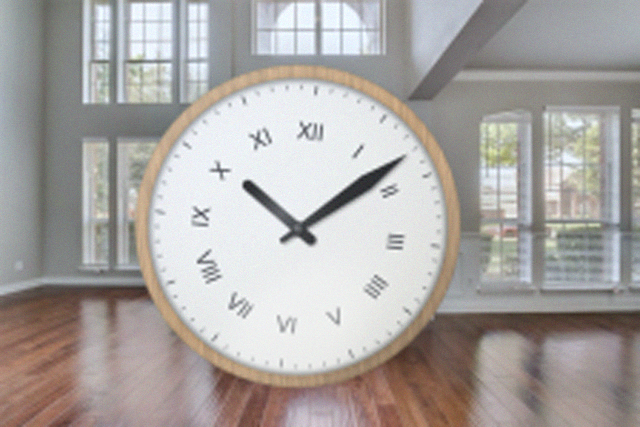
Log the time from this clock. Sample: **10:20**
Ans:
**10:08**
